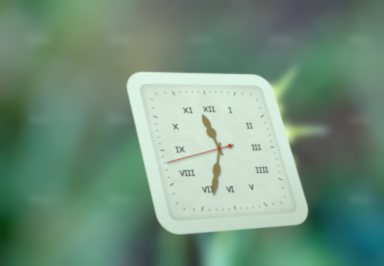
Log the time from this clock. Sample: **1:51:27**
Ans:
**11:33:43**
